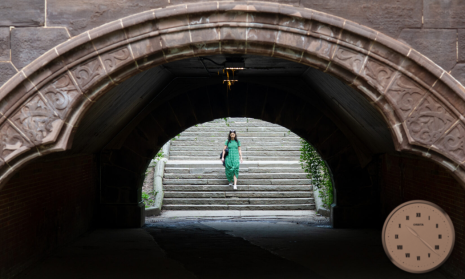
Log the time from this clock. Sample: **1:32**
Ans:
**10:22**
